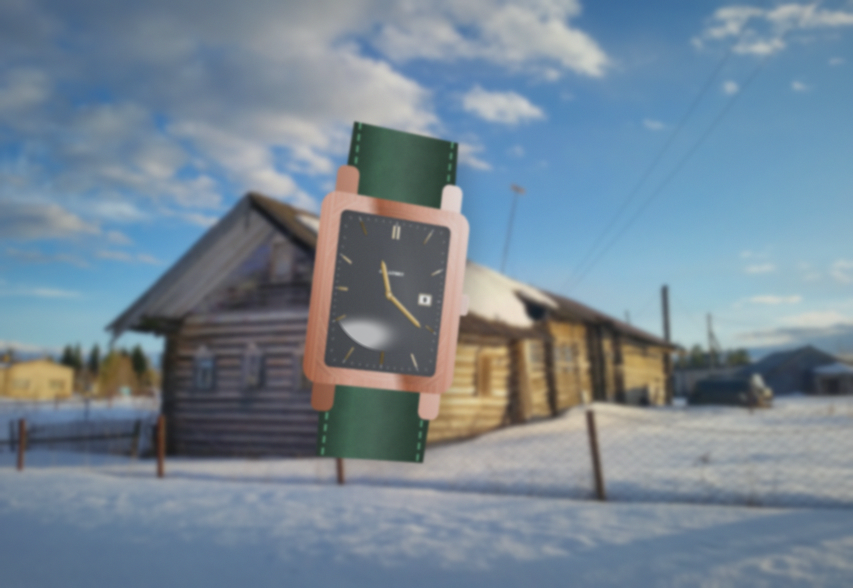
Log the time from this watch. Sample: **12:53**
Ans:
**11:21**
